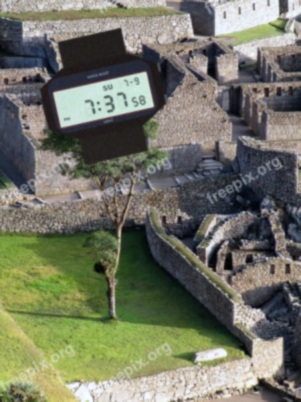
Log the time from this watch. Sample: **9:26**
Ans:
**7:37**
